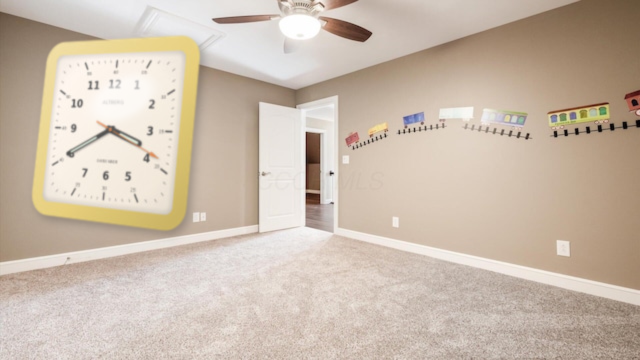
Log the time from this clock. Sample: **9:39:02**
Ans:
**3:40:19**
